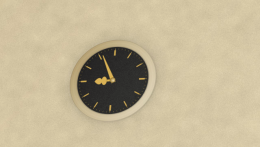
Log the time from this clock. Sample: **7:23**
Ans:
**8:56**
